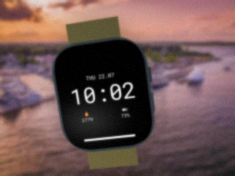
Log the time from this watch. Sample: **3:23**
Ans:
**10:02**
